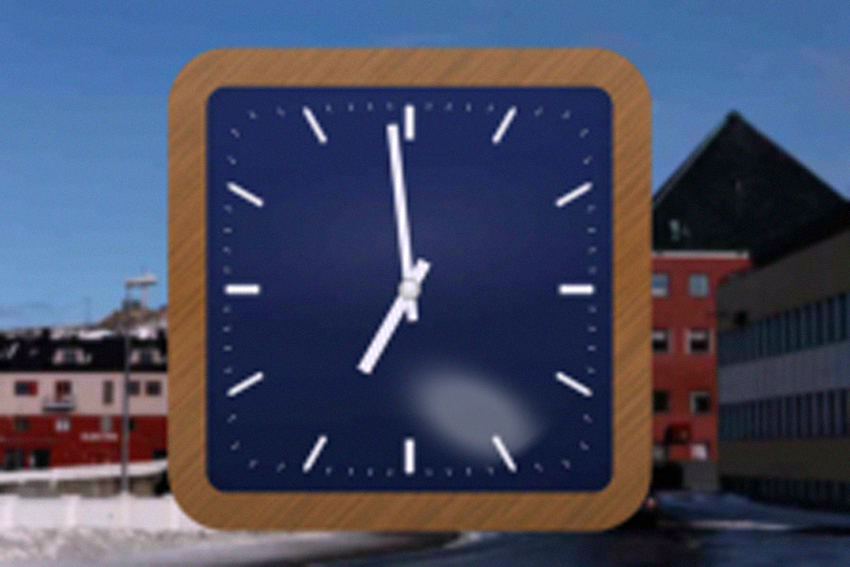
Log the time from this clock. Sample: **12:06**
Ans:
**6:59**
